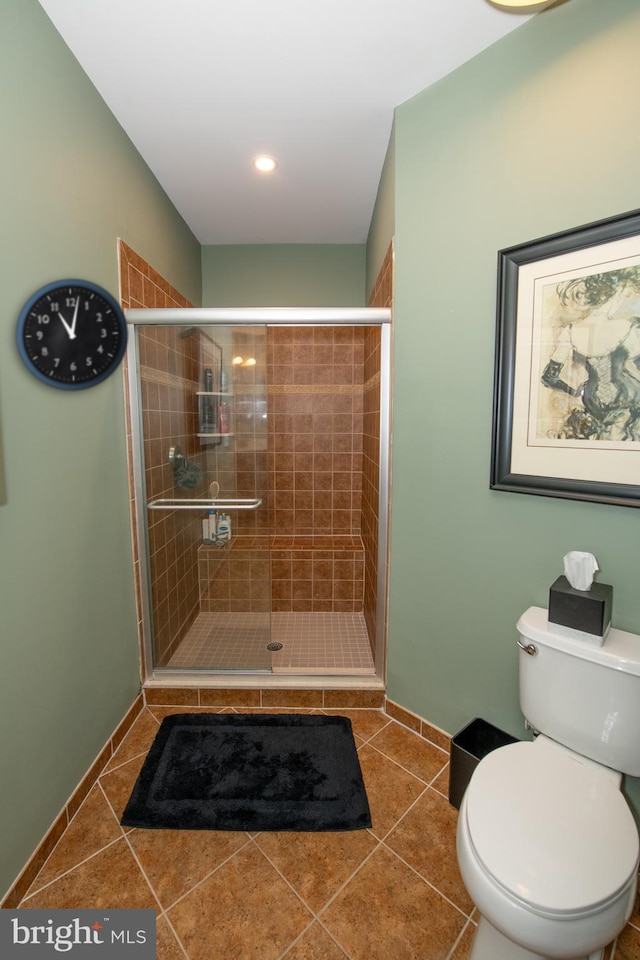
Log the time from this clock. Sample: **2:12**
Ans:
**11:02**
